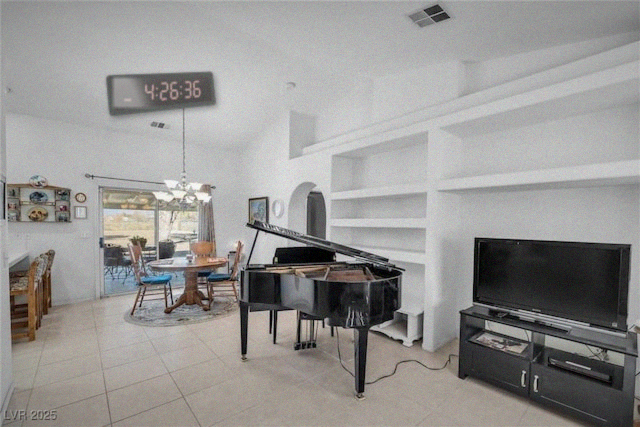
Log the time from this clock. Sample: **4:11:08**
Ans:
**4:26:36**
